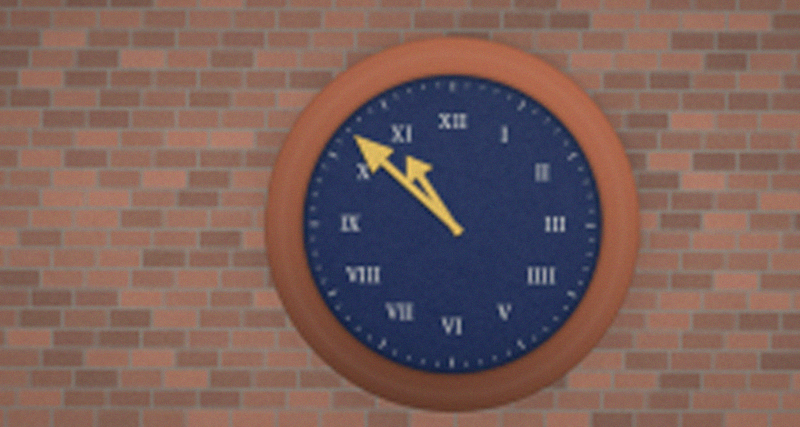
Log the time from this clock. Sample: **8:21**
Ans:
**10:52**
